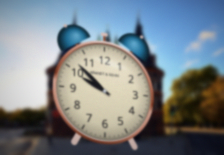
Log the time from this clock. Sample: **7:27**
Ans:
**9:52**
